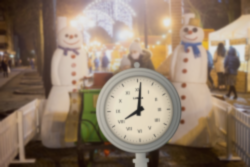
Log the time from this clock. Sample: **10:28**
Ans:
**8:01**
